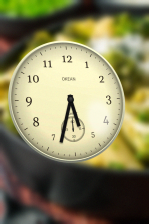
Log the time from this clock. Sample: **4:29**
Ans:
**5:33**
